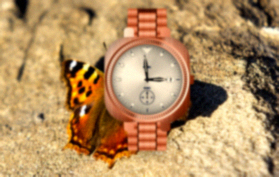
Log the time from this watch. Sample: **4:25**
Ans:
**2:59**
